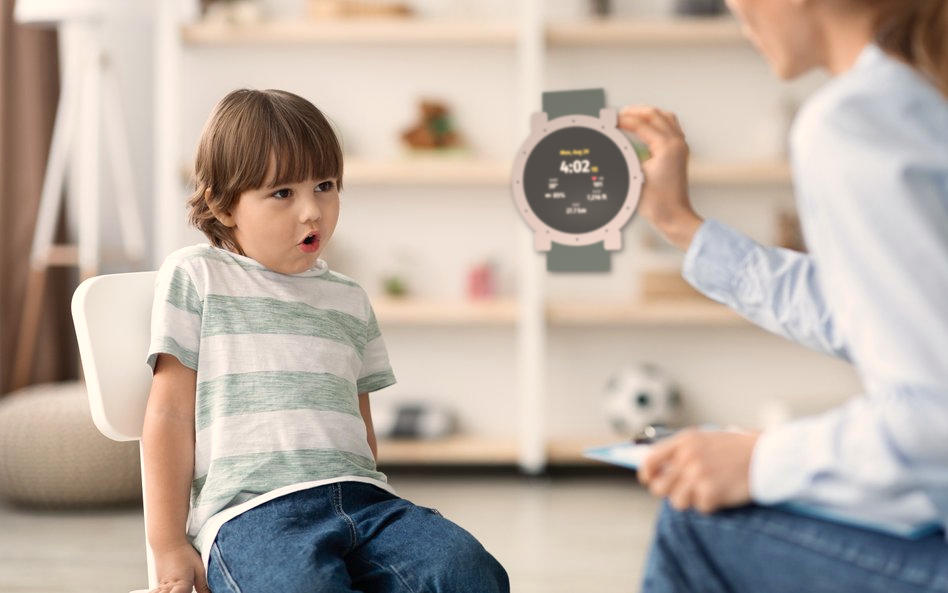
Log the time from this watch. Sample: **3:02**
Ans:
**4:02**
